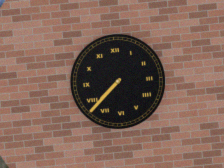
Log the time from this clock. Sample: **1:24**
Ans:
**7:38**
